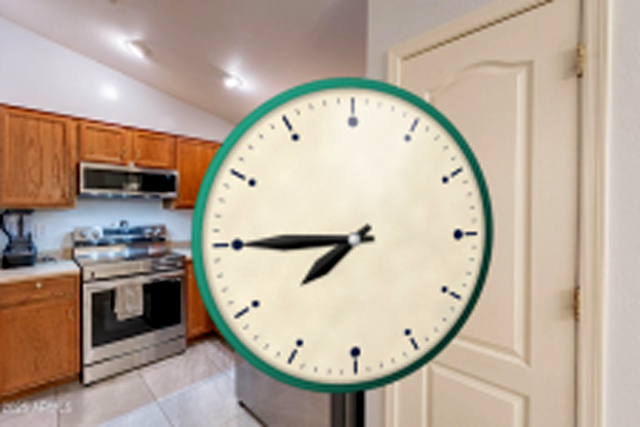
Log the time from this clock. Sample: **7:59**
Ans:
**7:45**
